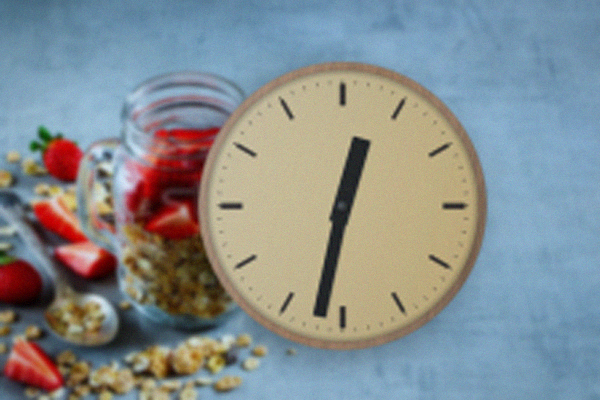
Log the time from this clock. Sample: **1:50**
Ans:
**12:32**
